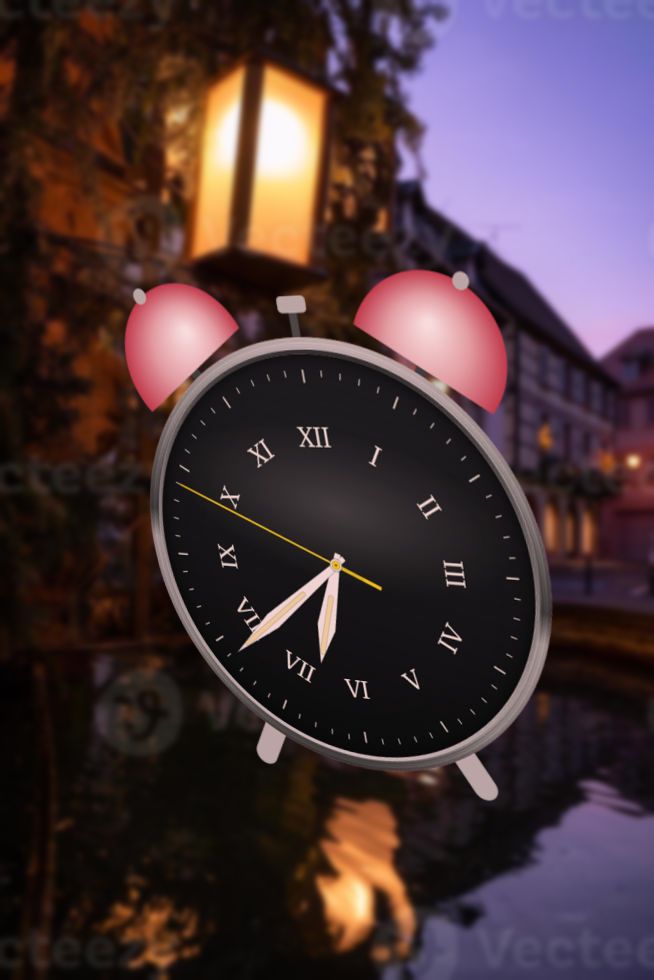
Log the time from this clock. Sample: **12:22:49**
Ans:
**6:38:49**
